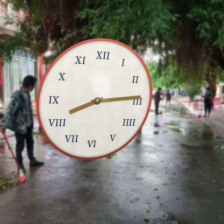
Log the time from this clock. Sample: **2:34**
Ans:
**8:14**
